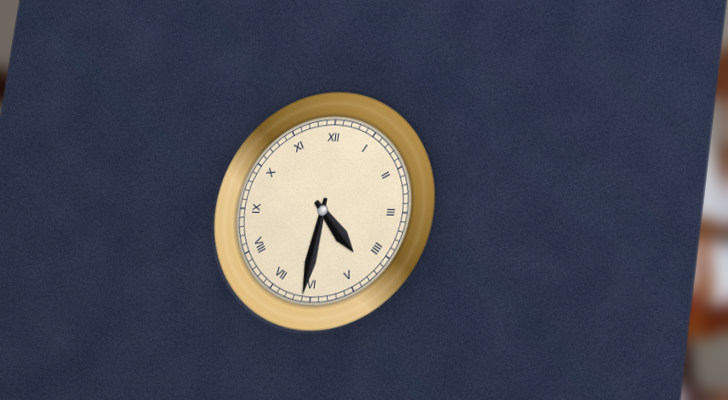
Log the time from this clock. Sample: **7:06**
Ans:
**4:31**
